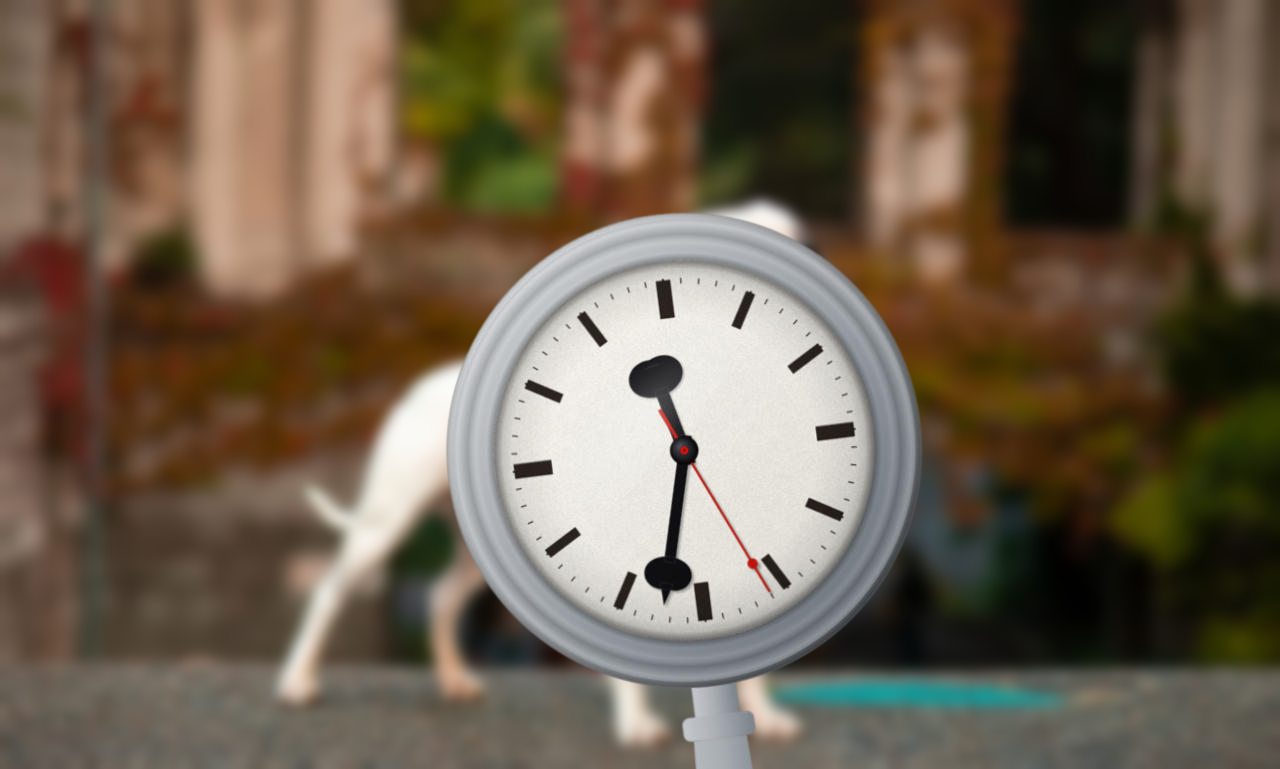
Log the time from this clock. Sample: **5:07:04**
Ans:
**11:32:26**
